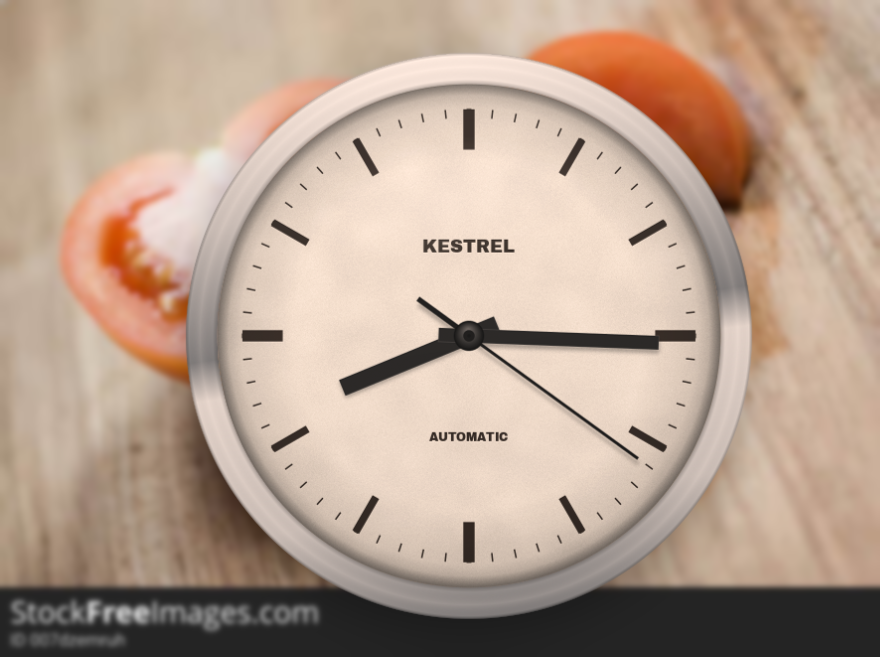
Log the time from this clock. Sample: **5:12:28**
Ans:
**8:15:21**
